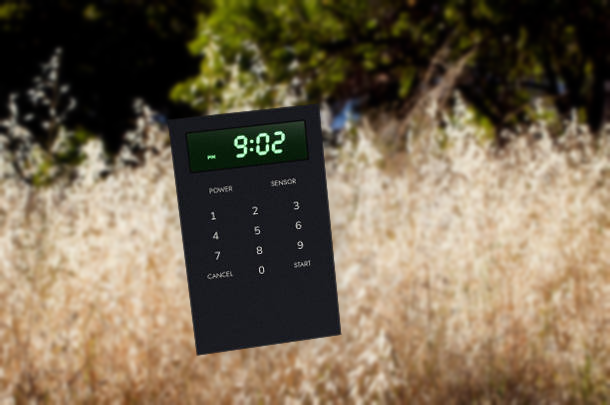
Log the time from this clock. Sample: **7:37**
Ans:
**9:02**
